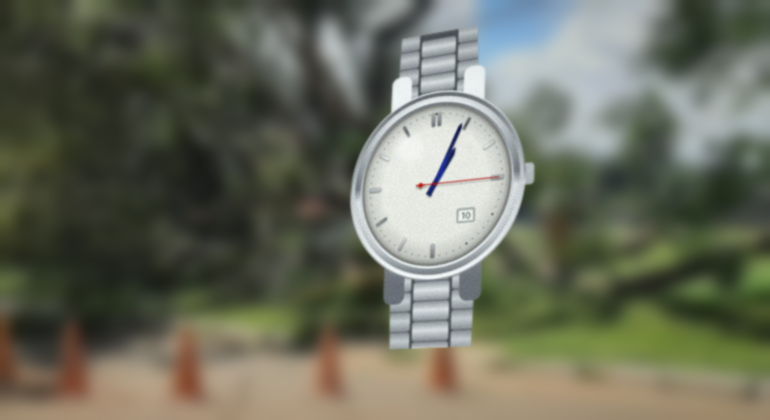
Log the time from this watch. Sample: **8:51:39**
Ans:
**1:04:15**
